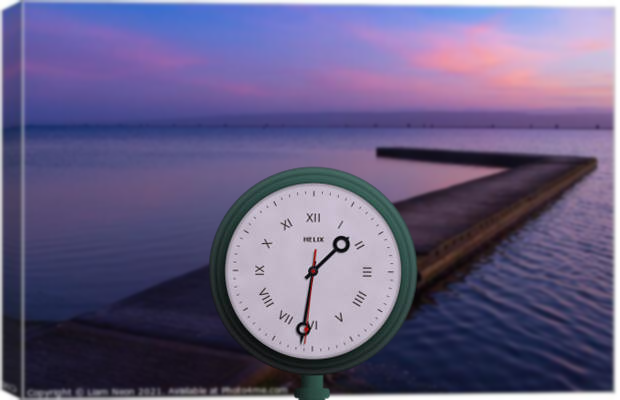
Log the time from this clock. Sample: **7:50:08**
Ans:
**1:31:31**
